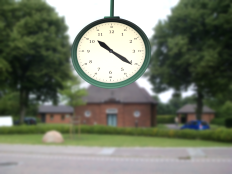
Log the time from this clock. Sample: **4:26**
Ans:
**10:21**
